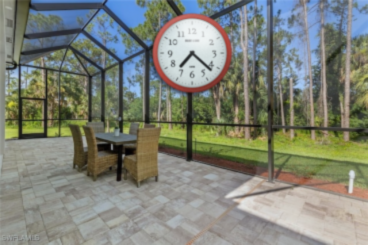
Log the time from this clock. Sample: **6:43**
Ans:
**7:22**
